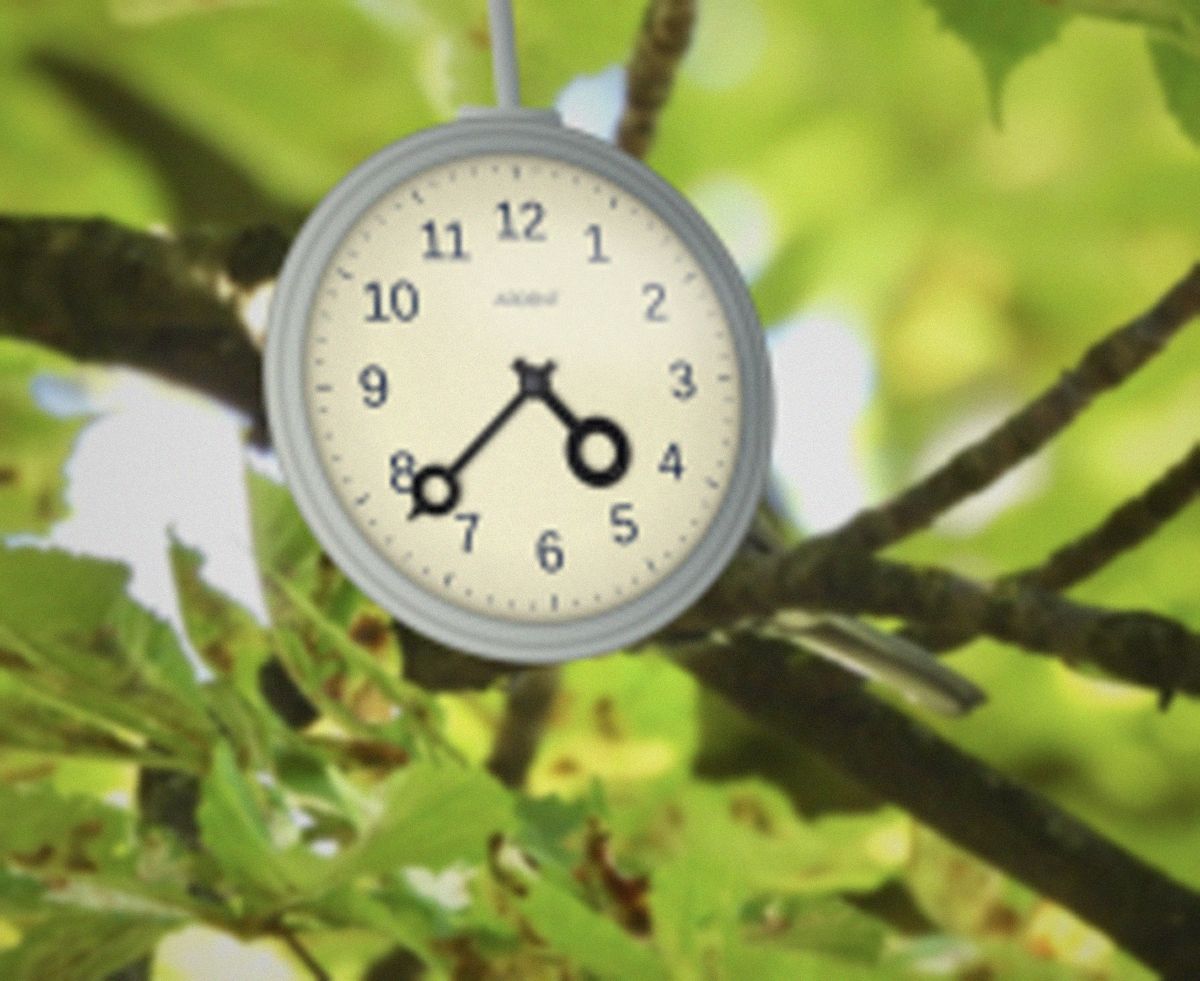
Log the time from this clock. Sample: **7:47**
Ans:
**4:38**
